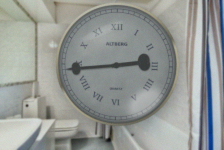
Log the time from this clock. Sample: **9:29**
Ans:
**2:44**
